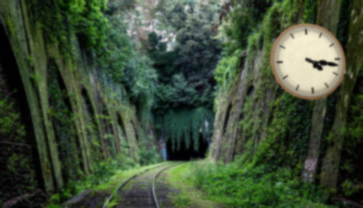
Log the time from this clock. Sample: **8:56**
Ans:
**4:17**
